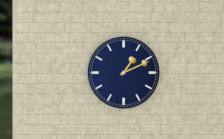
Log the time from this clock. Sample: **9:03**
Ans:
**1:11**
